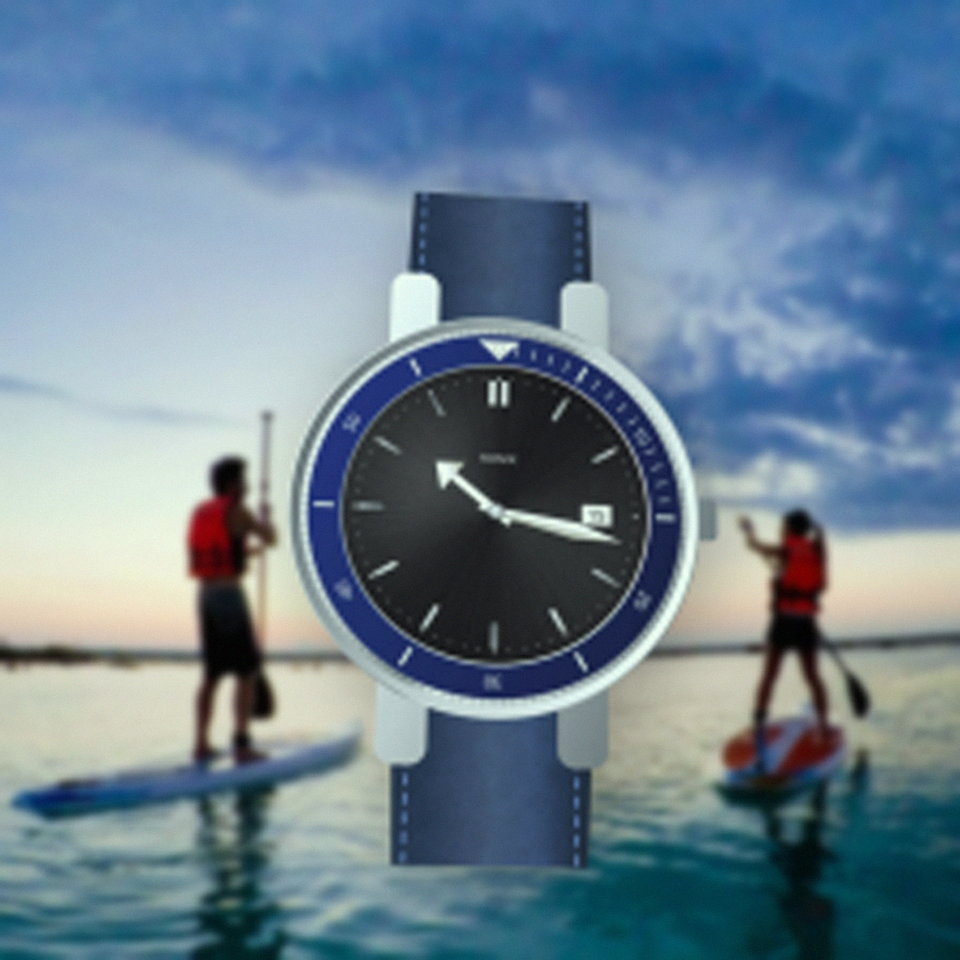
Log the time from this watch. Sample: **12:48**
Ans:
**10:17**
